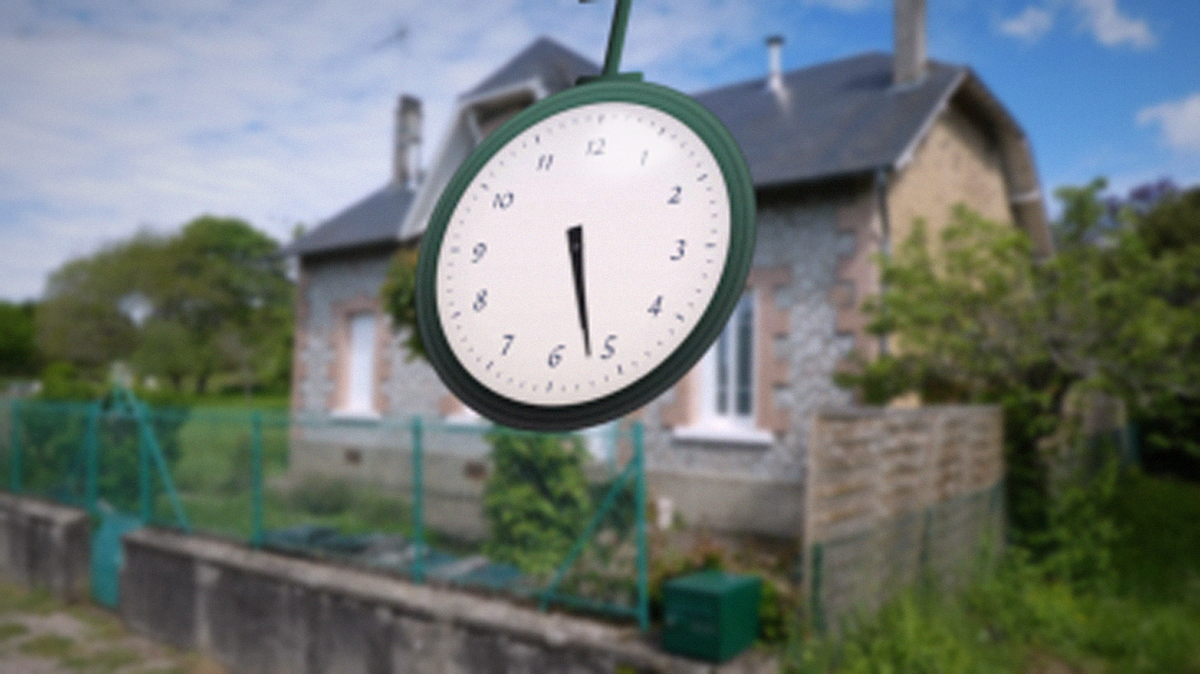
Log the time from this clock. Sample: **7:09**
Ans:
**5:27**
